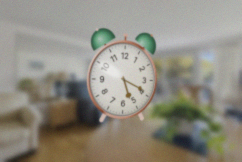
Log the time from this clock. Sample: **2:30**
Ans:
**5:19**
